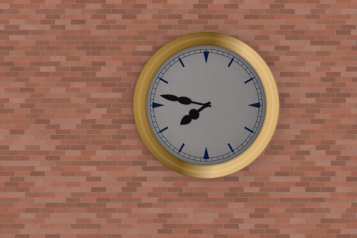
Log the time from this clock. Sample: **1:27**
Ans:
**7:47**
